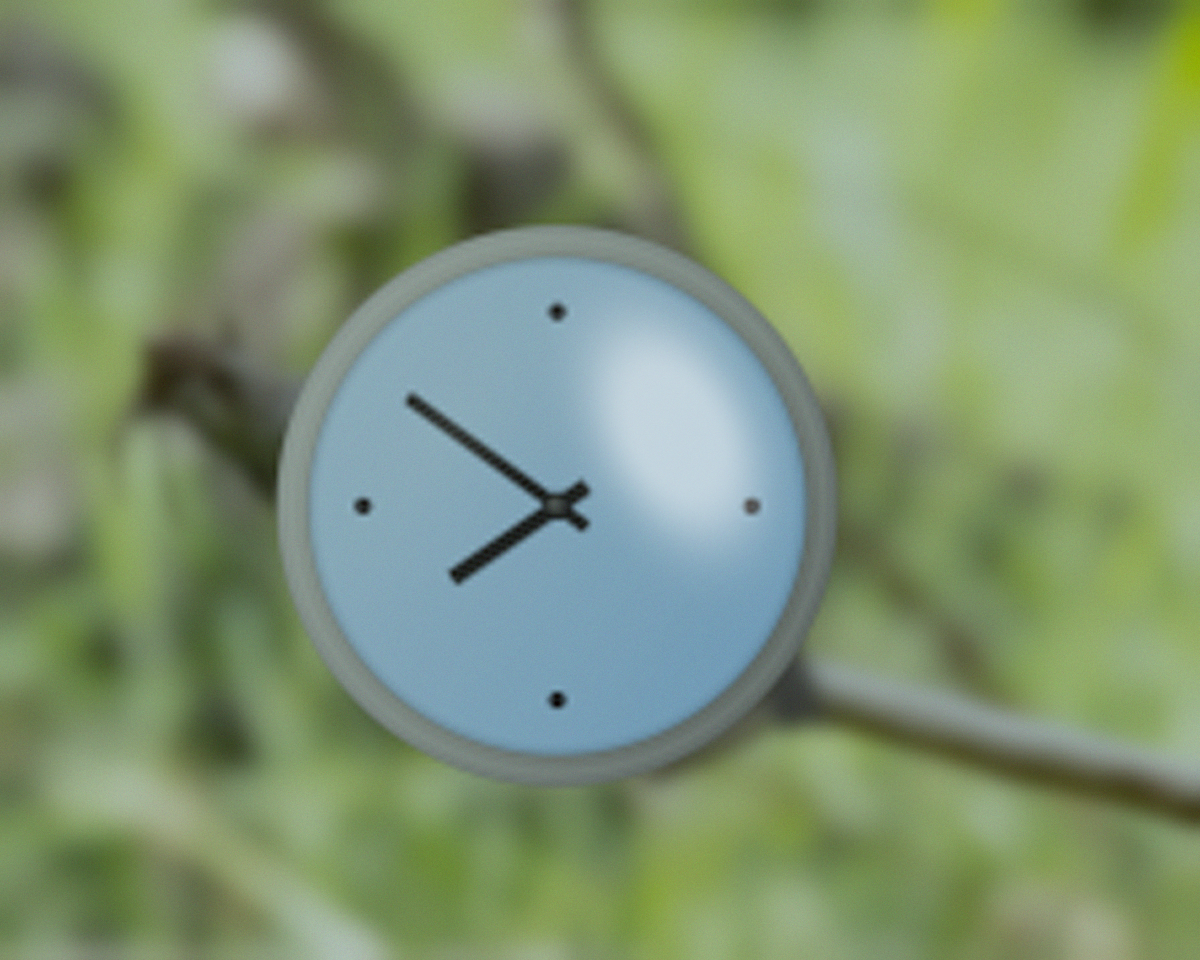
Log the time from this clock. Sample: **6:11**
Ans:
**7:51**
